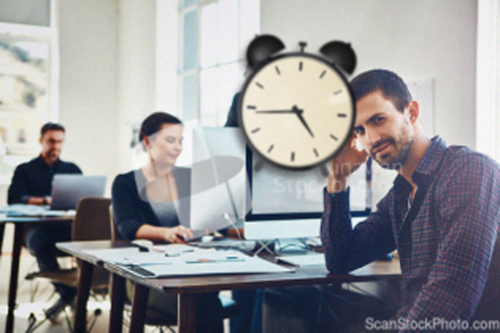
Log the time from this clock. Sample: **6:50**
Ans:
**4:44**
